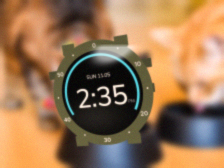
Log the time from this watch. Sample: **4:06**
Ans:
**2:35**
